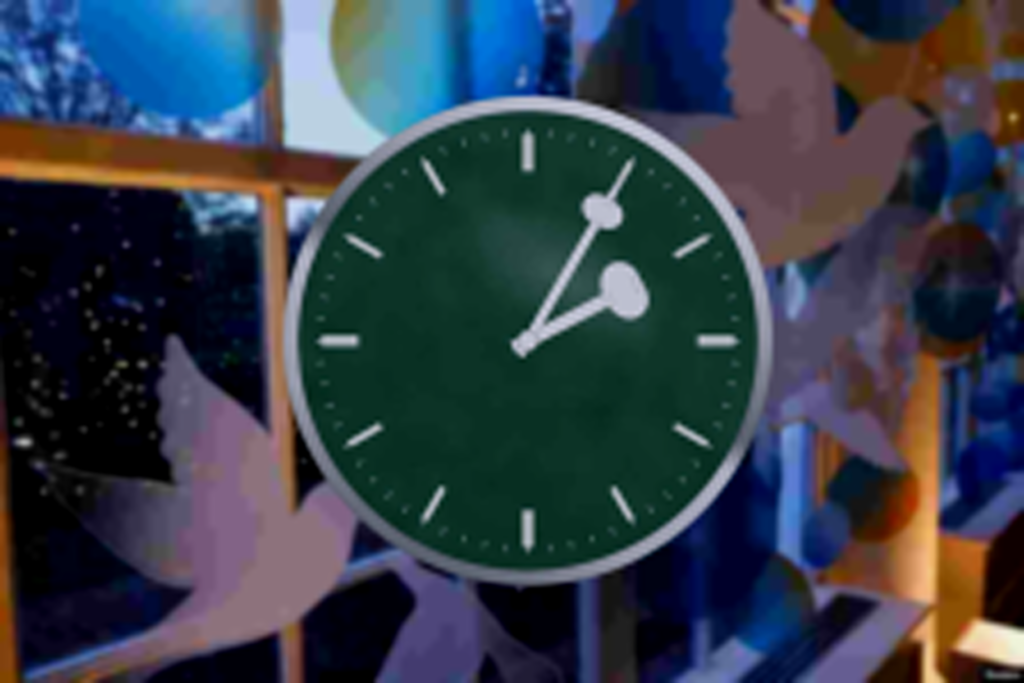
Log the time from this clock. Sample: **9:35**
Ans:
**2:05**
